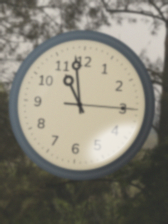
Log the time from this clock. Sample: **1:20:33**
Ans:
**10:58:15**
